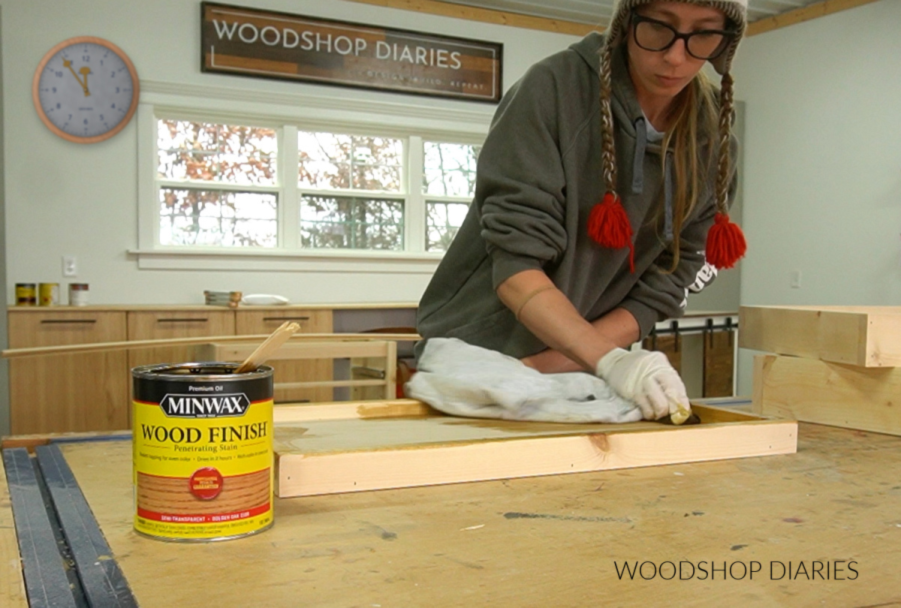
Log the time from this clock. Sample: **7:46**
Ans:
**11:54**
